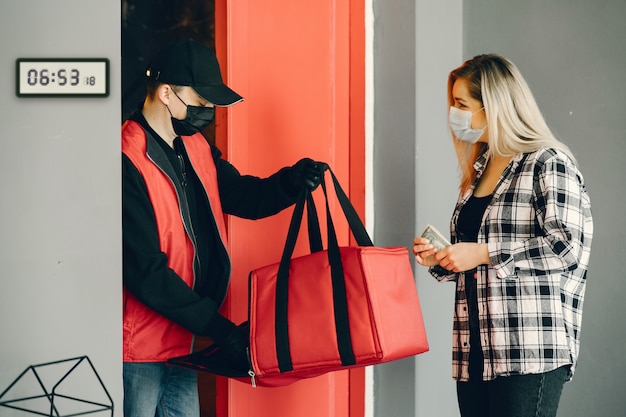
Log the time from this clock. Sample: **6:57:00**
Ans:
**6:53:18**
